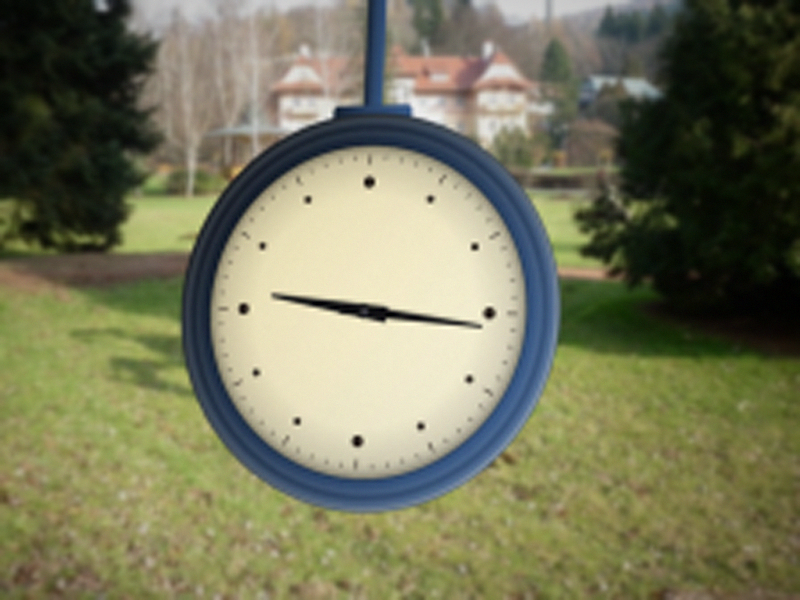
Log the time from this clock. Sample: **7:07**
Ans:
**9:16**
